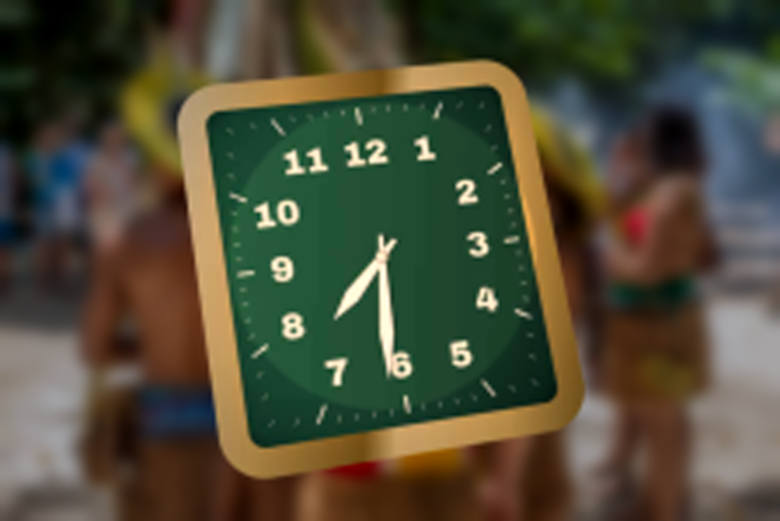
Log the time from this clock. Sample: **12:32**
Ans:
**7:31**
